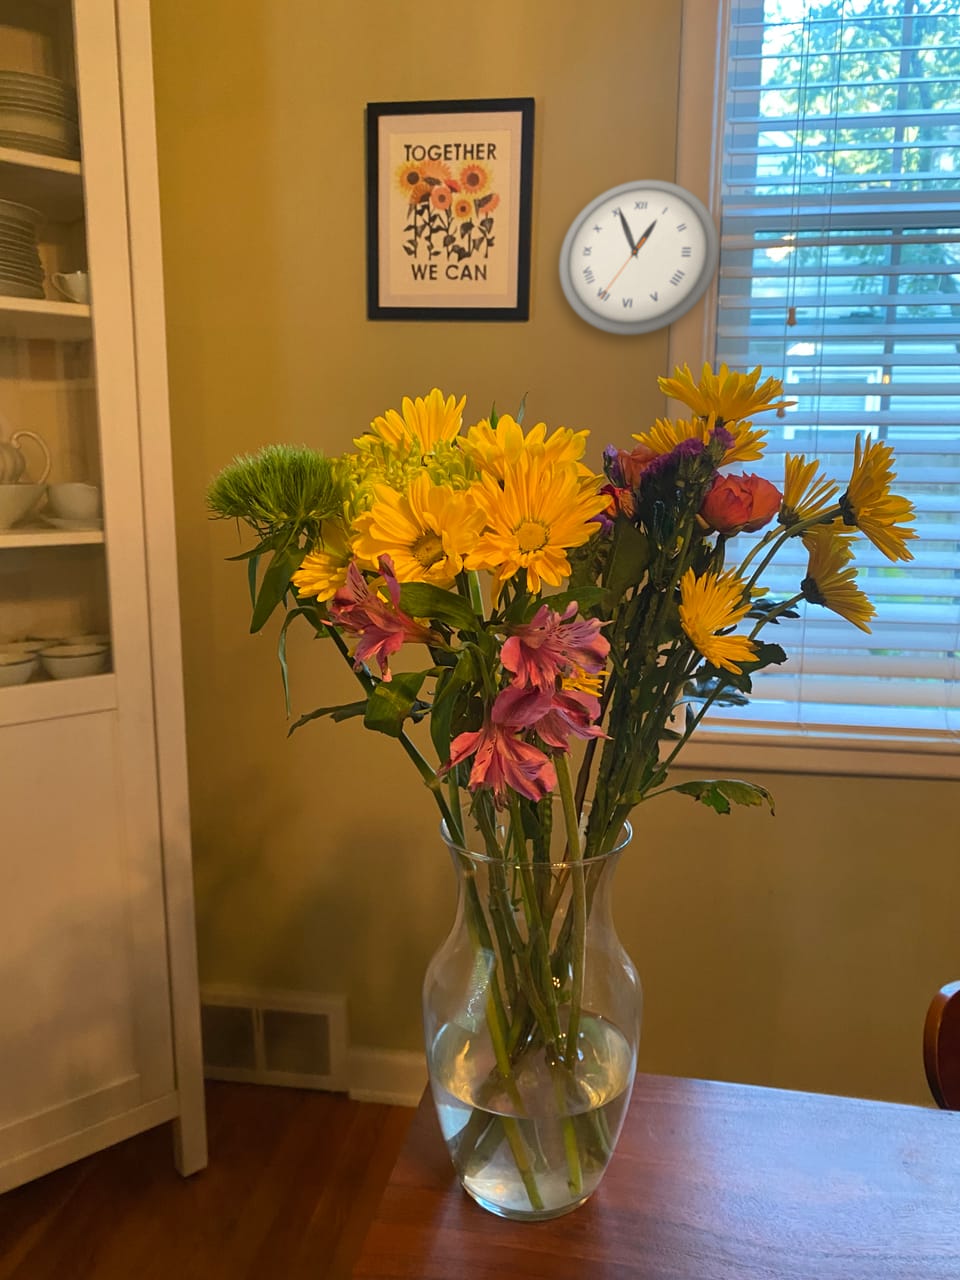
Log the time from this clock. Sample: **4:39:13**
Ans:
**12:55:35**
